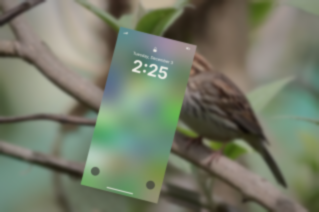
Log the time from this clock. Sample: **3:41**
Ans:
**2:25**
